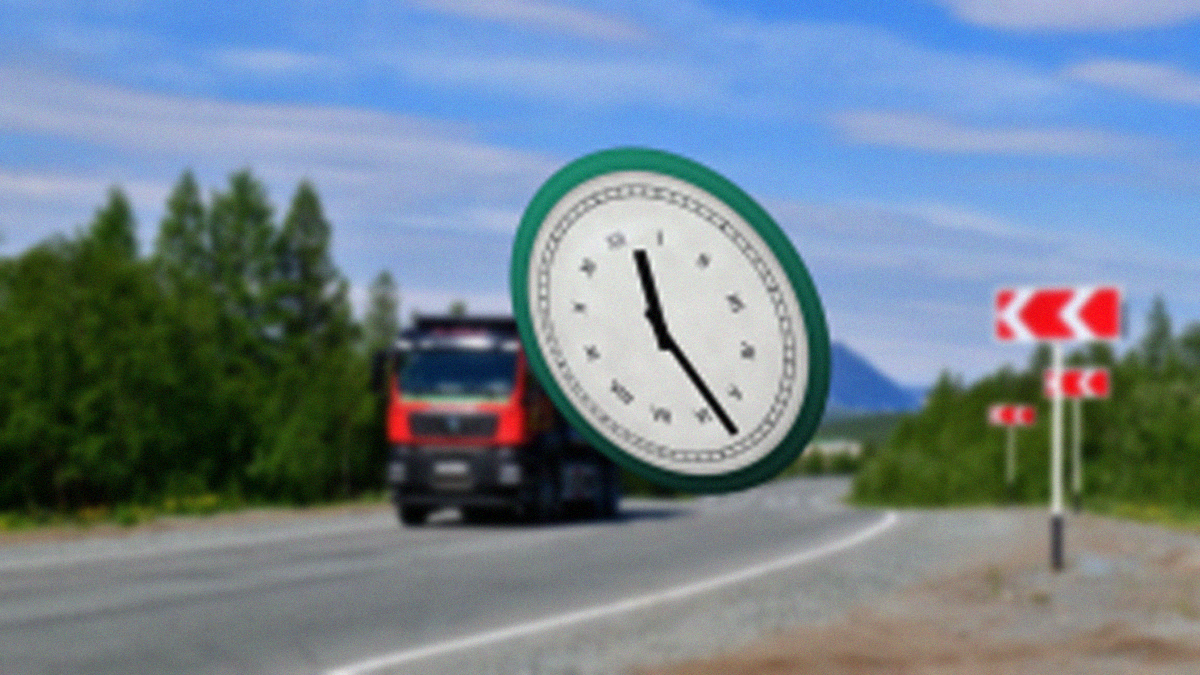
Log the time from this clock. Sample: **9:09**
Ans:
**12:28**
